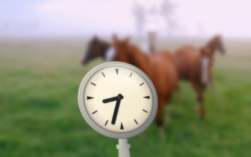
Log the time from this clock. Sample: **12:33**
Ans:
**8:33**
